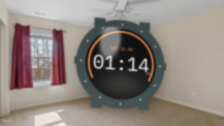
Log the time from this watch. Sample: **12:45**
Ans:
**1:14**
